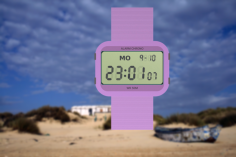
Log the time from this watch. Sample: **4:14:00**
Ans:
**23:01:07**
